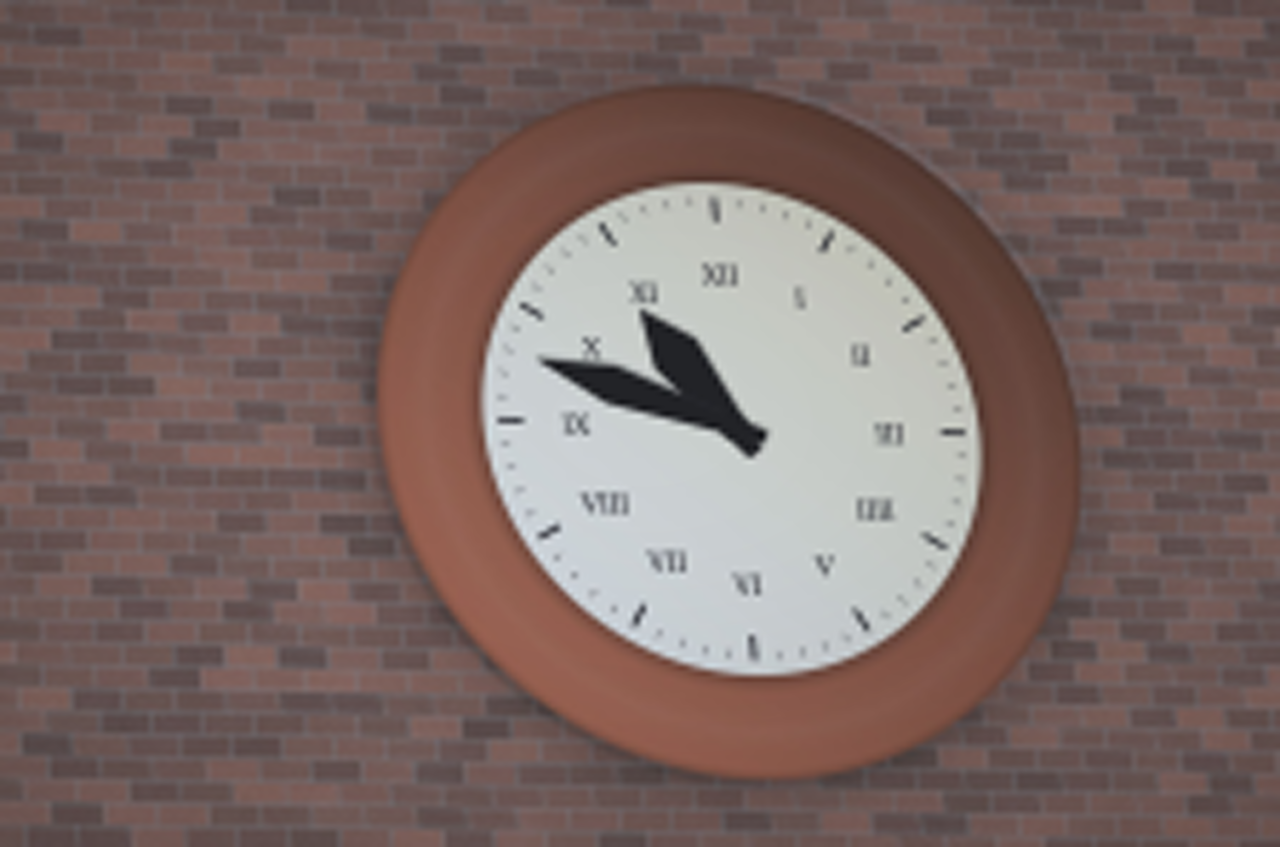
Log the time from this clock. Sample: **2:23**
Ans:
**10:48**
